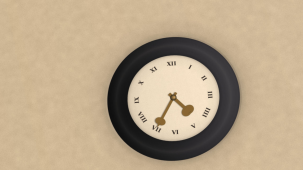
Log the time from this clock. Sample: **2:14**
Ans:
**4:35**
